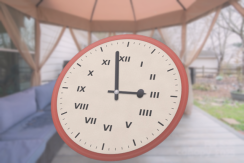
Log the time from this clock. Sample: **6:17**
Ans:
**2:58**
